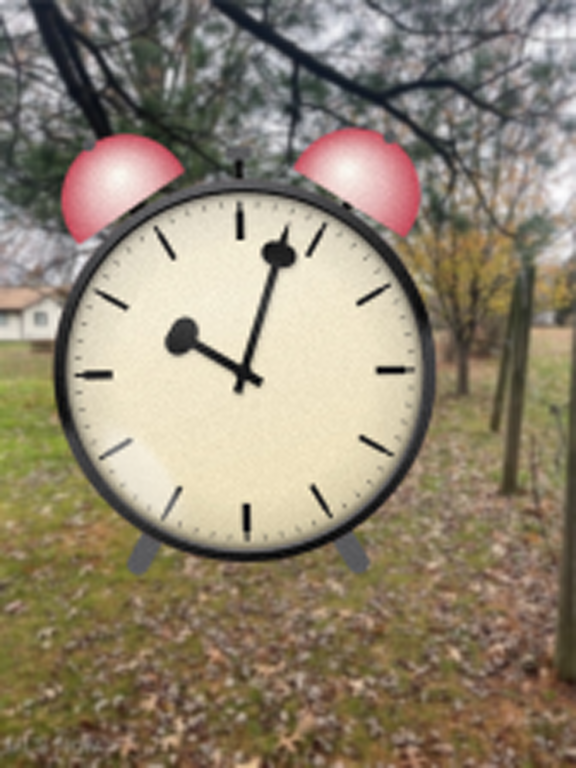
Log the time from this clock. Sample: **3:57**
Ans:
**10:03**
